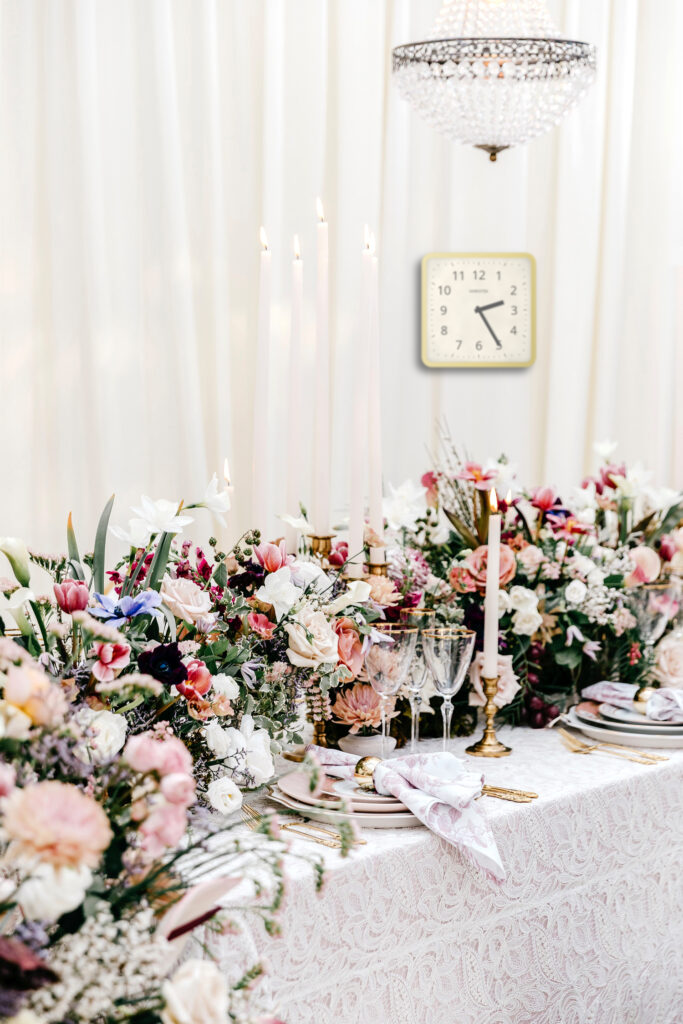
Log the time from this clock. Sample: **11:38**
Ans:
**2:25**
